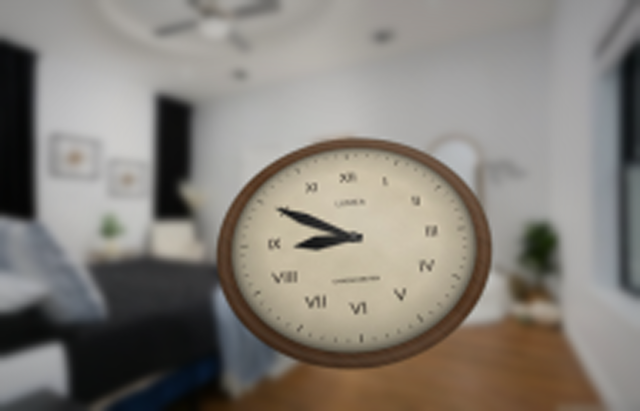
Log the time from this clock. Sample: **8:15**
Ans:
**8:50**
